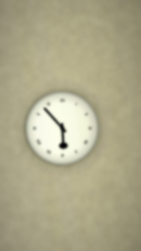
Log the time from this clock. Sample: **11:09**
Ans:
**5:53**
